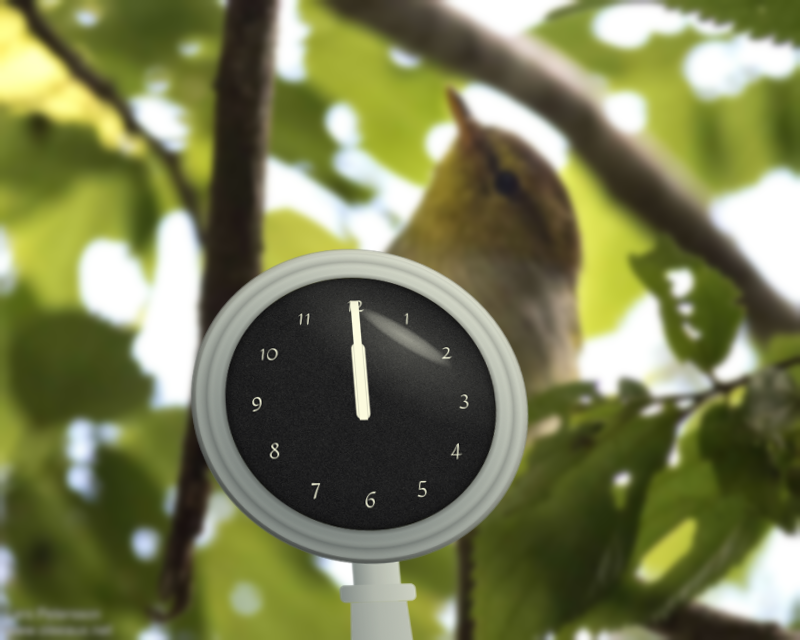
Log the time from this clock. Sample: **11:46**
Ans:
**12:00**
